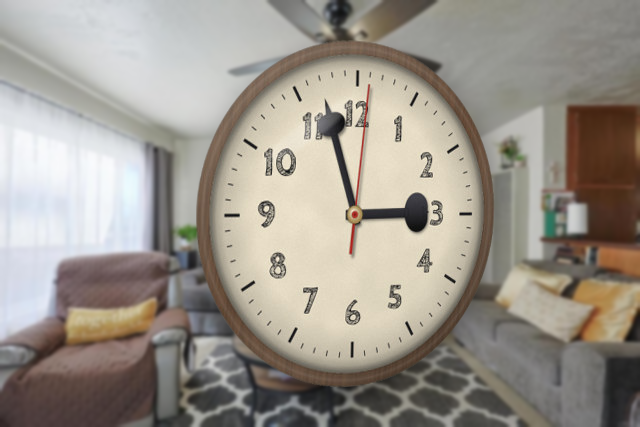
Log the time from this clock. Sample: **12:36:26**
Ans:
**2:57:01**
